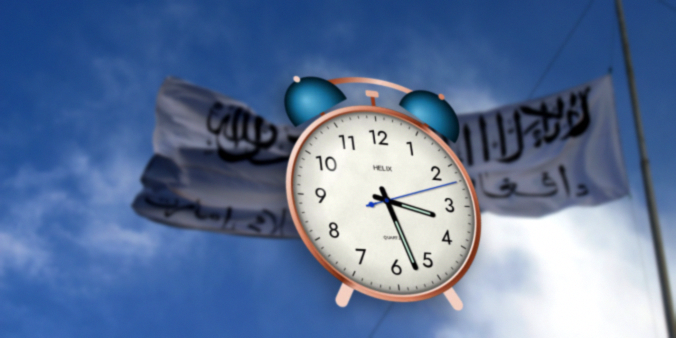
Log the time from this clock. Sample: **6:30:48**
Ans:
**3:27:12**
